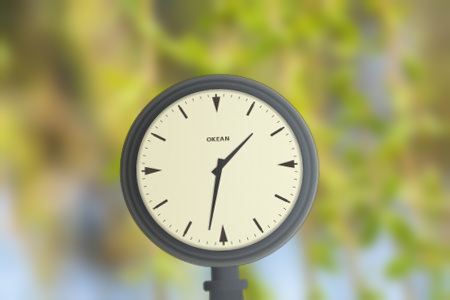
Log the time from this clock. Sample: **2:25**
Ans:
**1:32**
